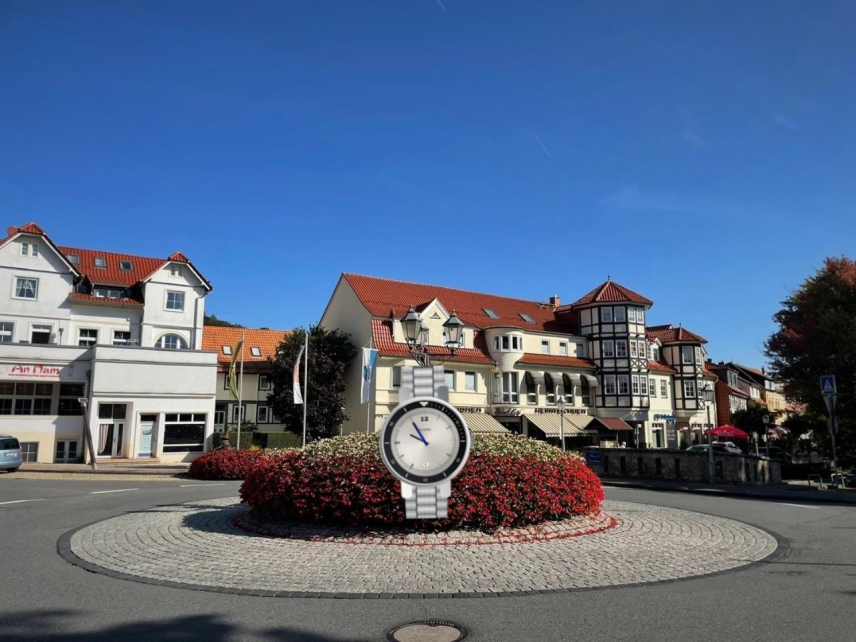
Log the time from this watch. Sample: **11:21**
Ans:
**9:55**
